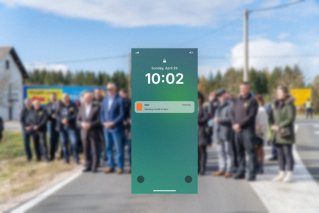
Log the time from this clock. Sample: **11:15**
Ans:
**10:02**
